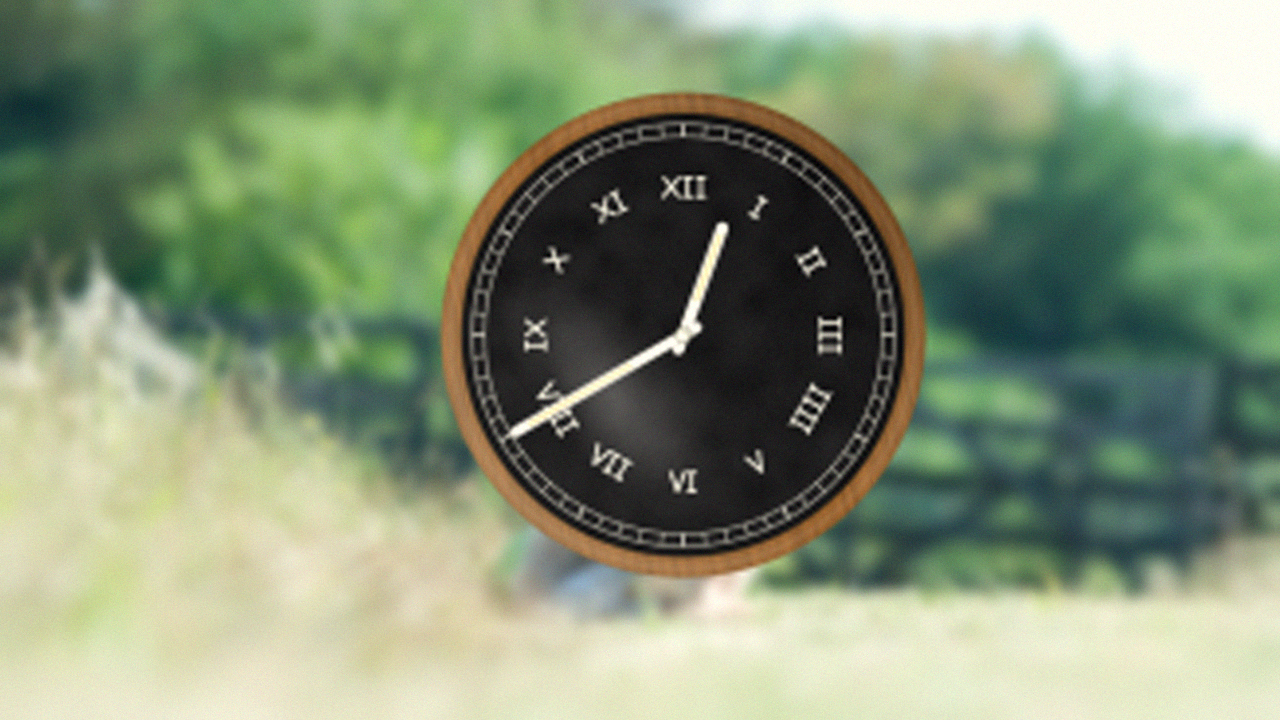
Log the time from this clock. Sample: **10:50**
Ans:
**12:40**
